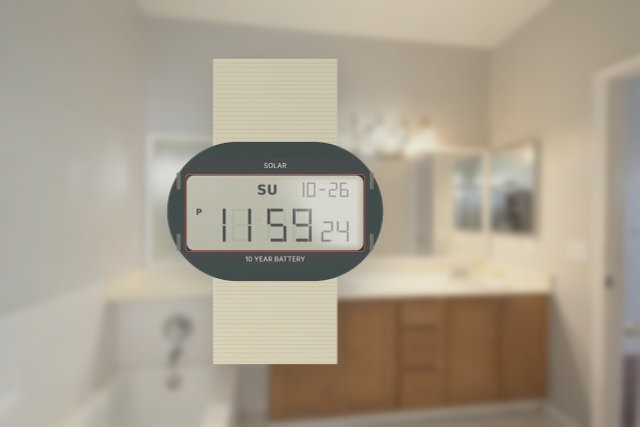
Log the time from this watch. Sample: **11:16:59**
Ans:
**11:59:24**
